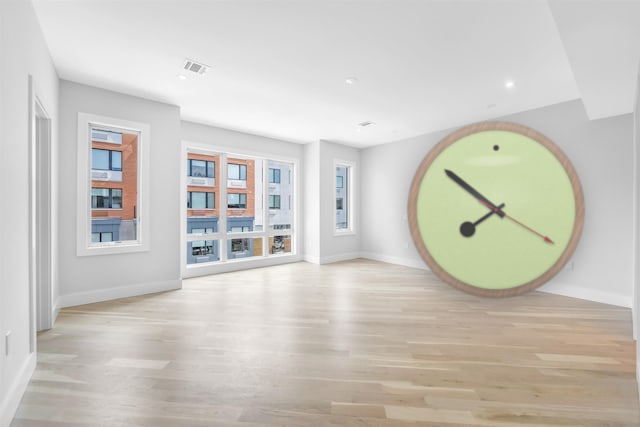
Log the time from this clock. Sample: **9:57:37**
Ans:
**7:51:20**
